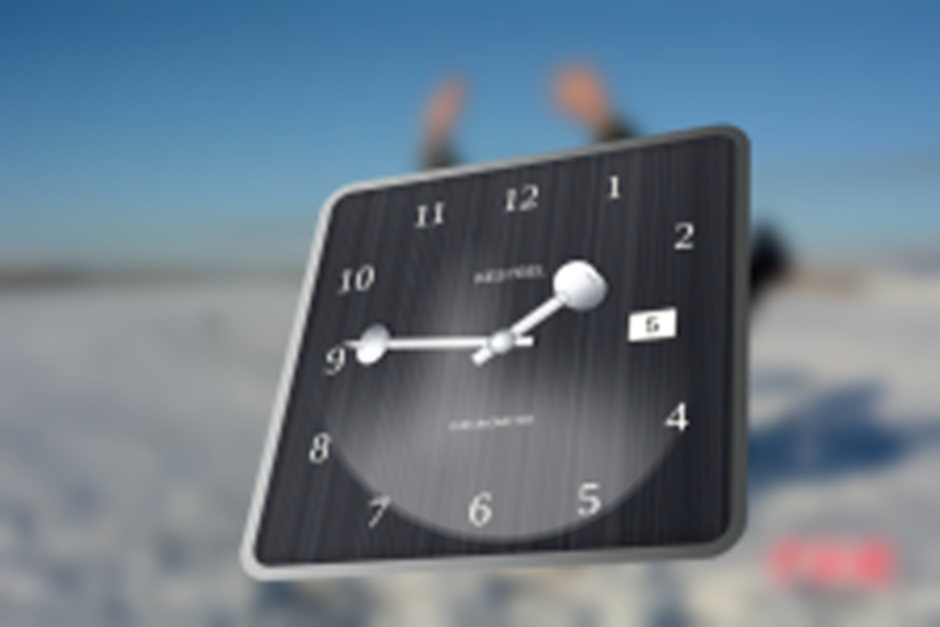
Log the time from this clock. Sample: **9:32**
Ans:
**1:46**
